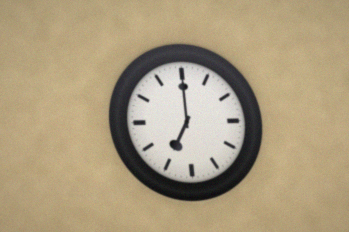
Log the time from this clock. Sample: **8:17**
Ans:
**7:00**
